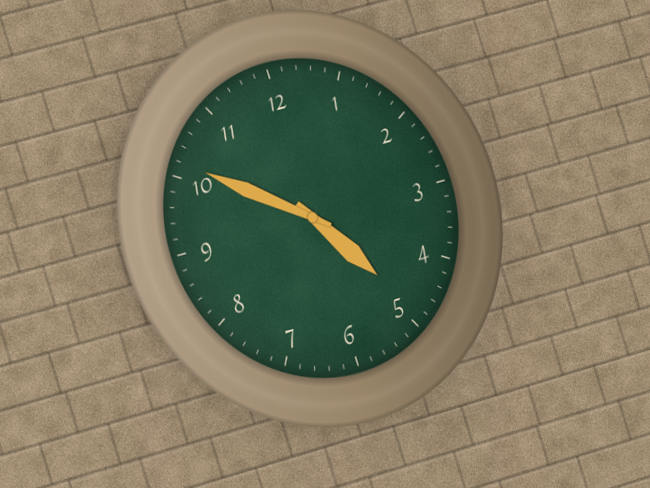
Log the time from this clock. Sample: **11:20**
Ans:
**4:51**
